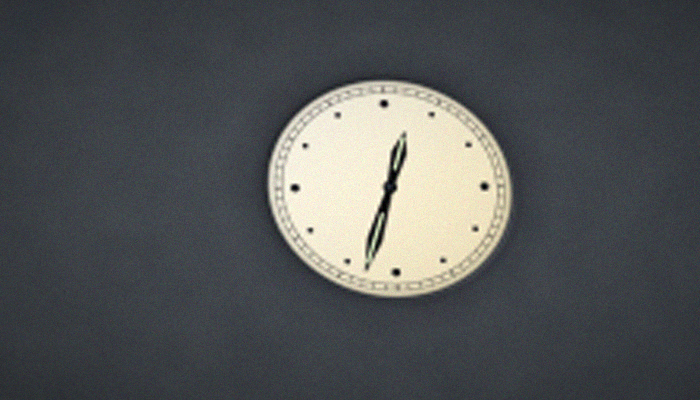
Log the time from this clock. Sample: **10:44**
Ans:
**12:33**
